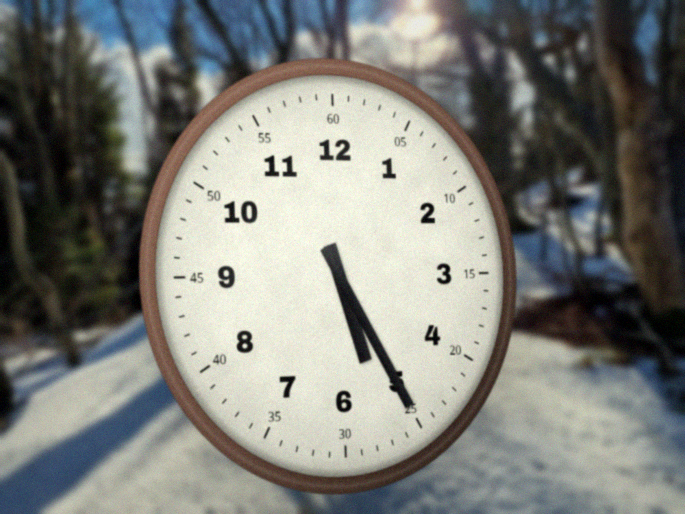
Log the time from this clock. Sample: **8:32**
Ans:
**5:25**
